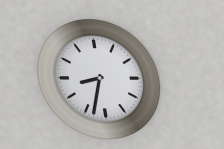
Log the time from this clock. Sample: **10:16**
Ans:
**8:33**
